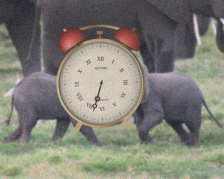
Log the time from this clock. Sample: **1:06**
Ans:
**6:33**
